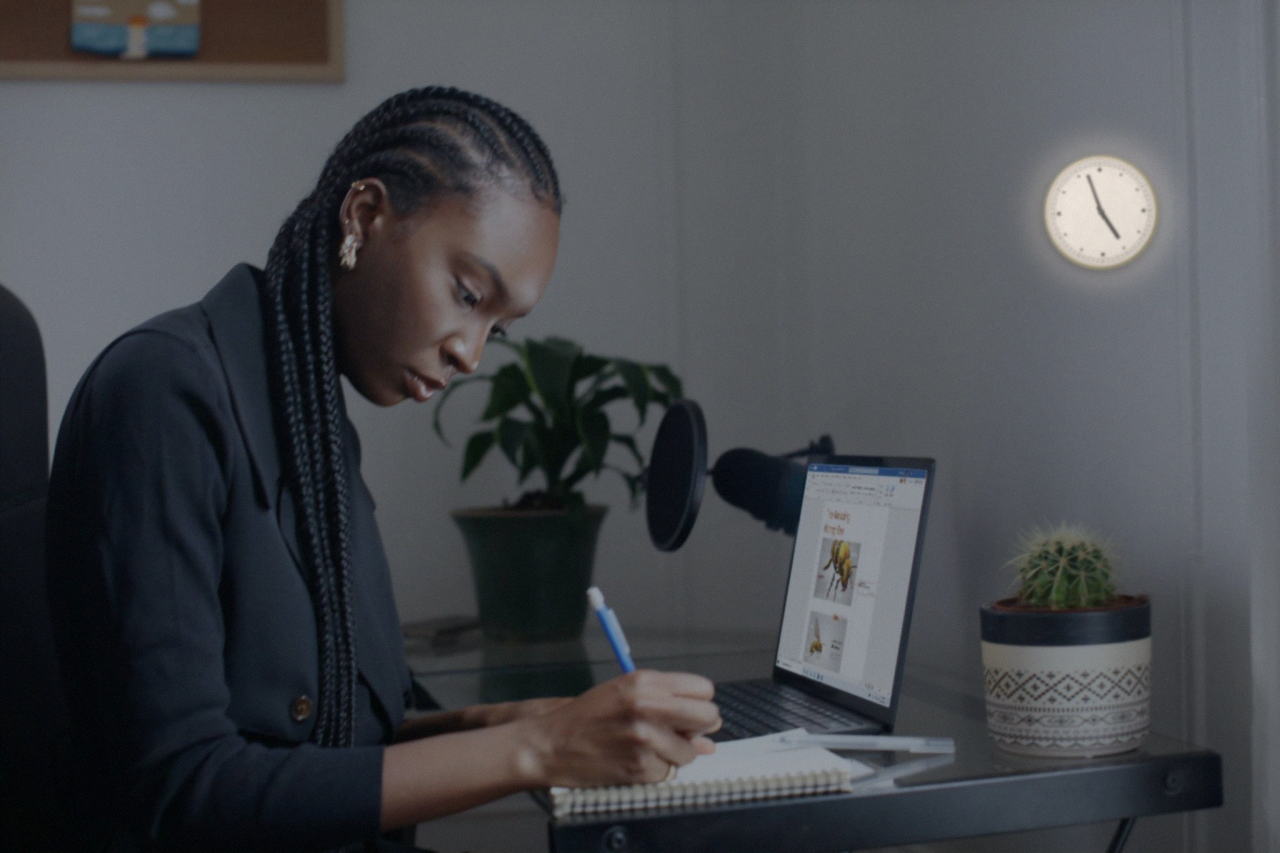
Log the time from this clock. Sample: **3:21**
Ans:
**4:57**
